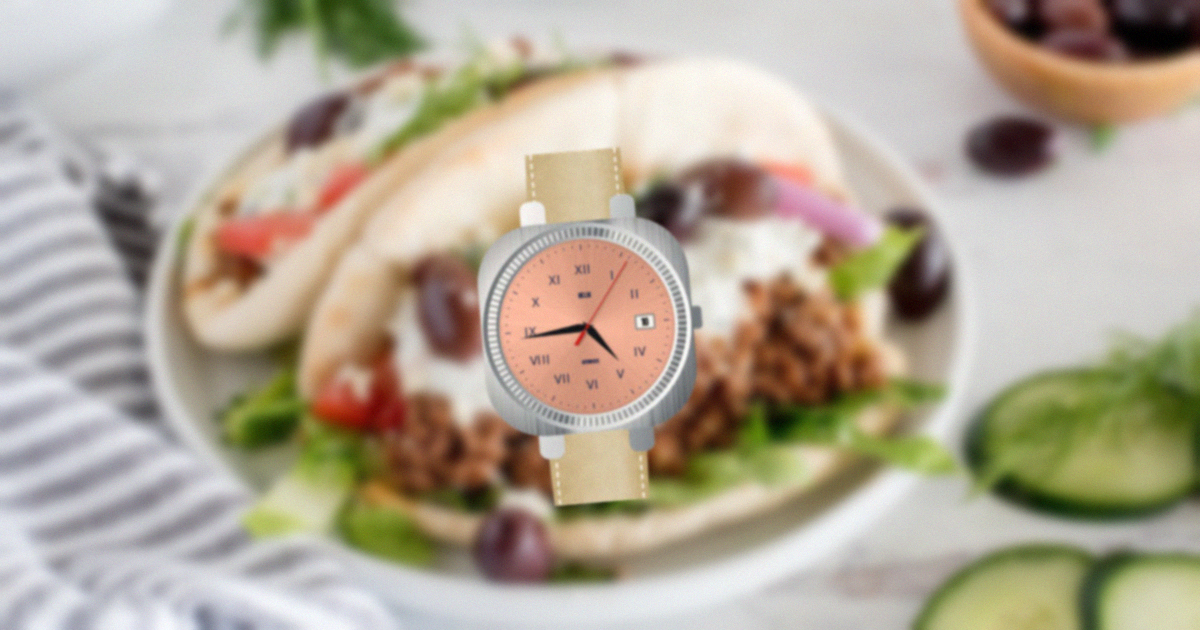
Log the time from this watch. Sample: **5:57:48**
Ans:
**4:44:06**
